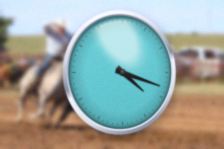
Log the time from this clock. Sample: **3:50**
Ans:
**4:18**
